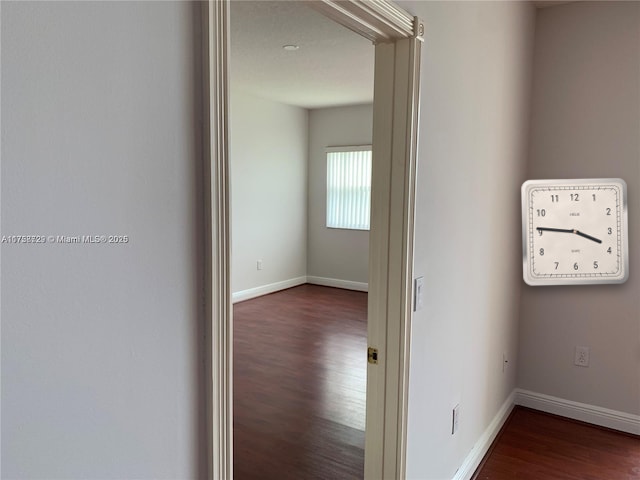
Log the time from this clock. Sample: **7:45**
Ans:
**3:46**
